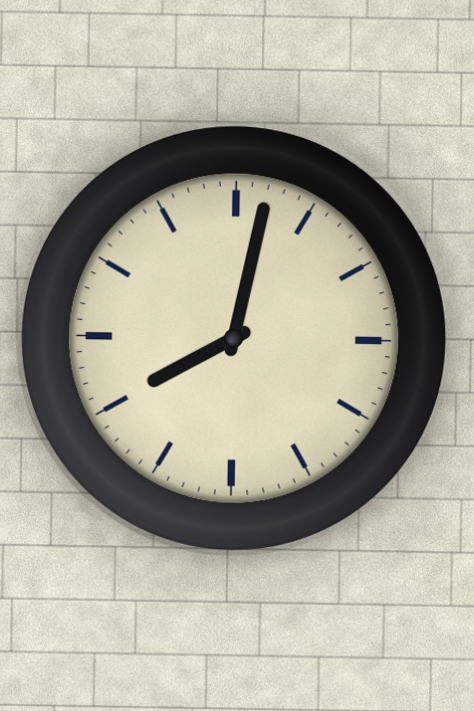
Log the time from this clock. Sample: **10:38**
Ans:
**8:02**
